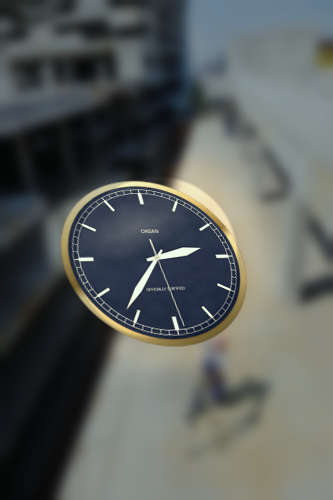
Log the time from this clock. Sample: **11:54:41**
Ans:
**2:36:29**
